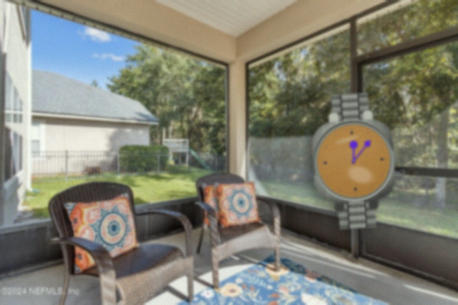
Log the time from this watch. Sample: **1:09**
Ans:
**12:07**
